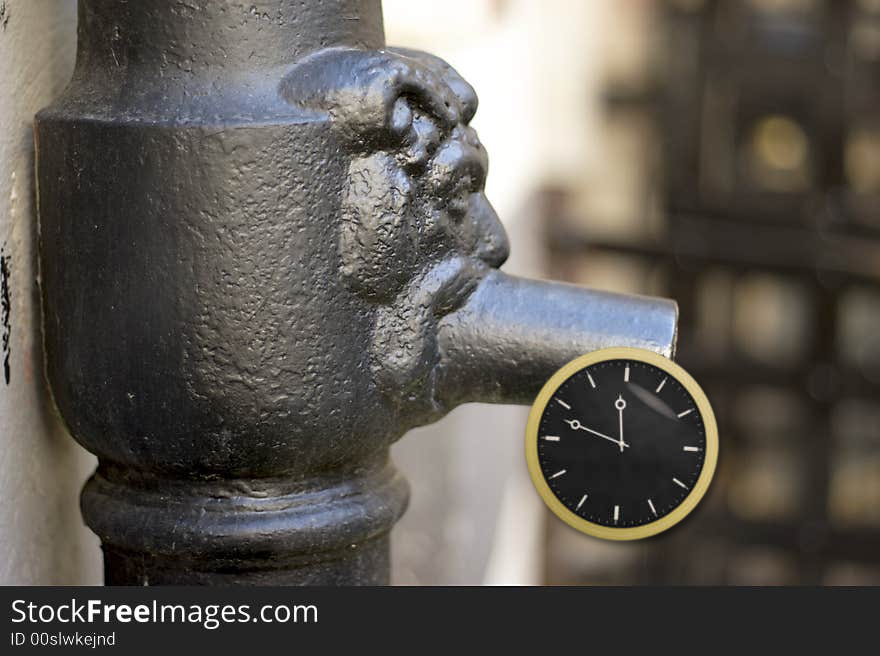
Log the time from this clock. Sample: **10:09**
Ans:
**11:48**
